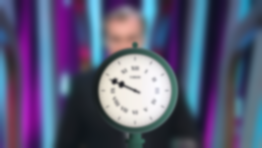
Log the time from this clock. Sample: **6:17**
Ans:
**9:49**
